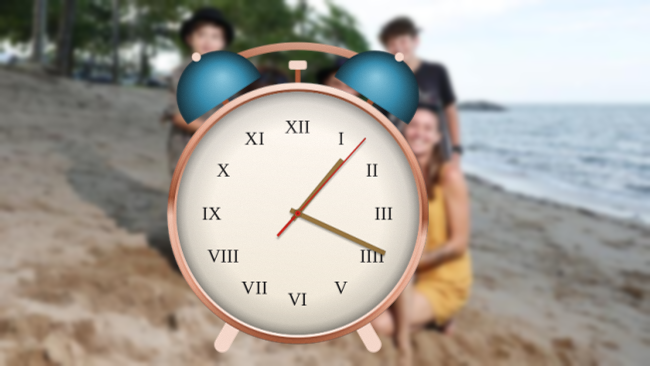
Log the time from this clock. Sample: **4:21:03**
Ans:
**1:19:07**
